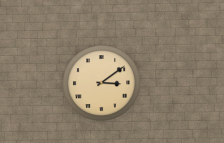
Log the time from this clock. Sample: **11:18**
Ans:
**3:09**
